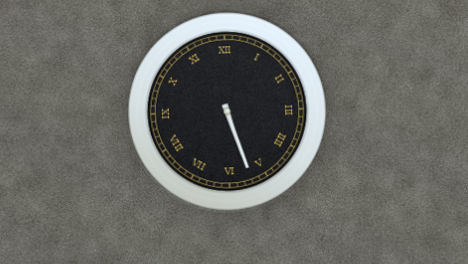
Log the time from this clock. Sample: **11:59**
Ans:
**5:27**
